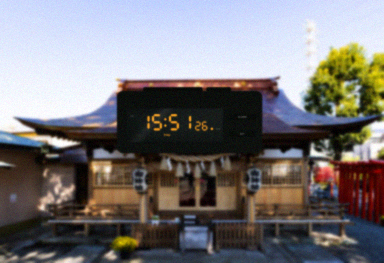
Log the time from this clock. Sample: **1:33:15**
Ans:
**15:51:26**
